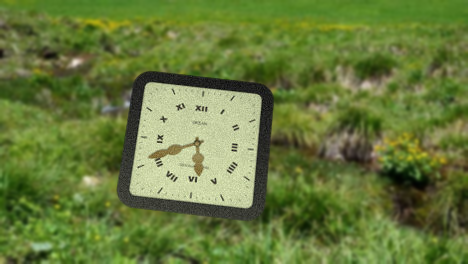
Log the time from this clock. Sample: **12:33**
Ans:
**5:41**
